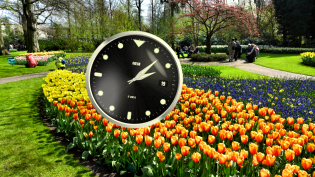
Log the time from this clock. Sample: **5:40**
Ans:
**2:07**
